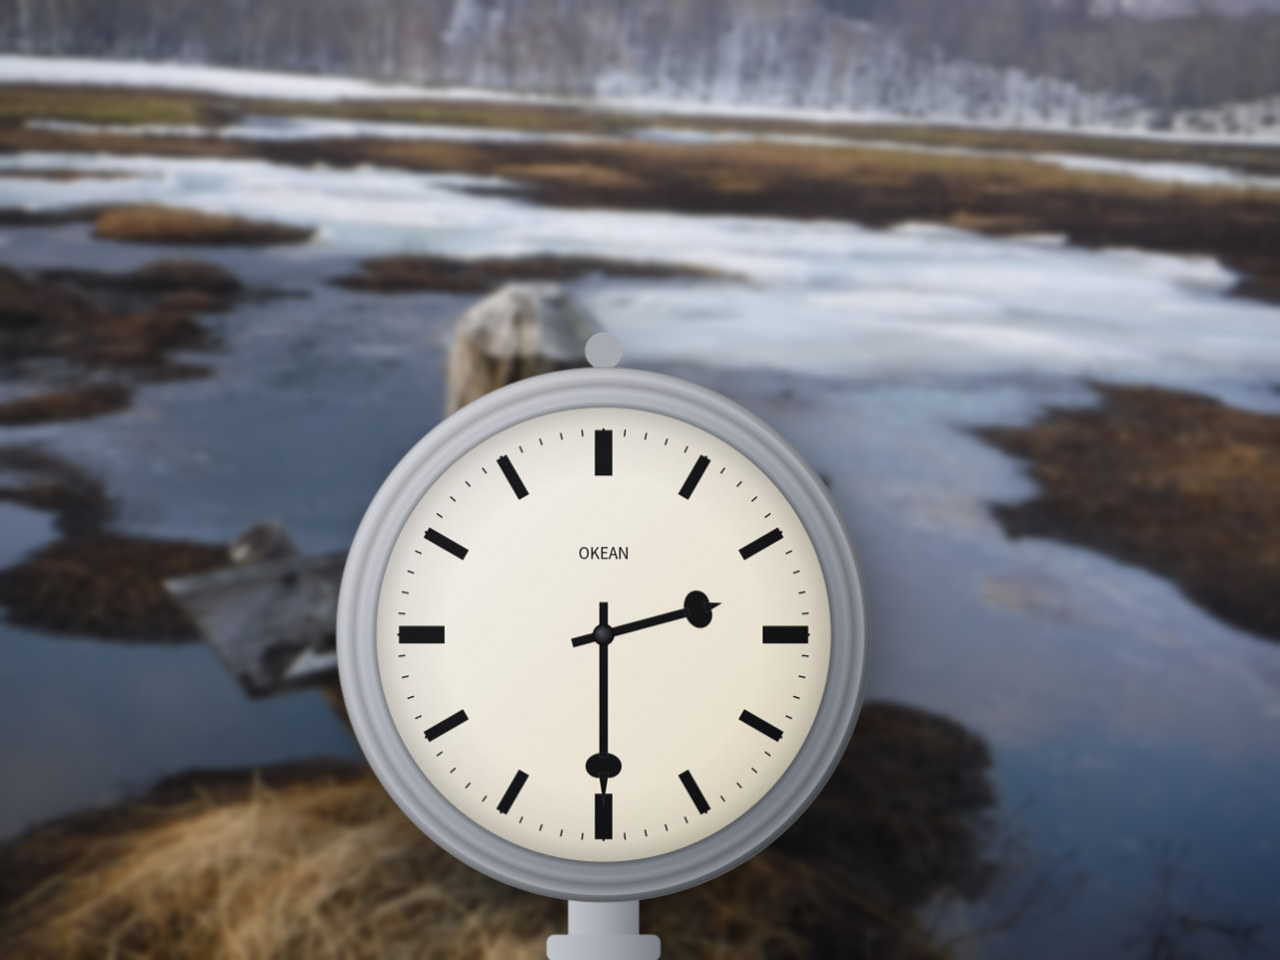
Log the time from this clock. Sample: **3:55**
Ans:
**2:30**
